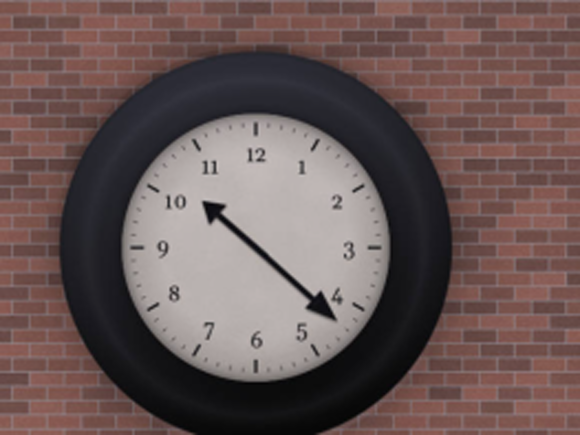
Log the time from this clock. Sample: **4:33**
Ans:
**10:22**
